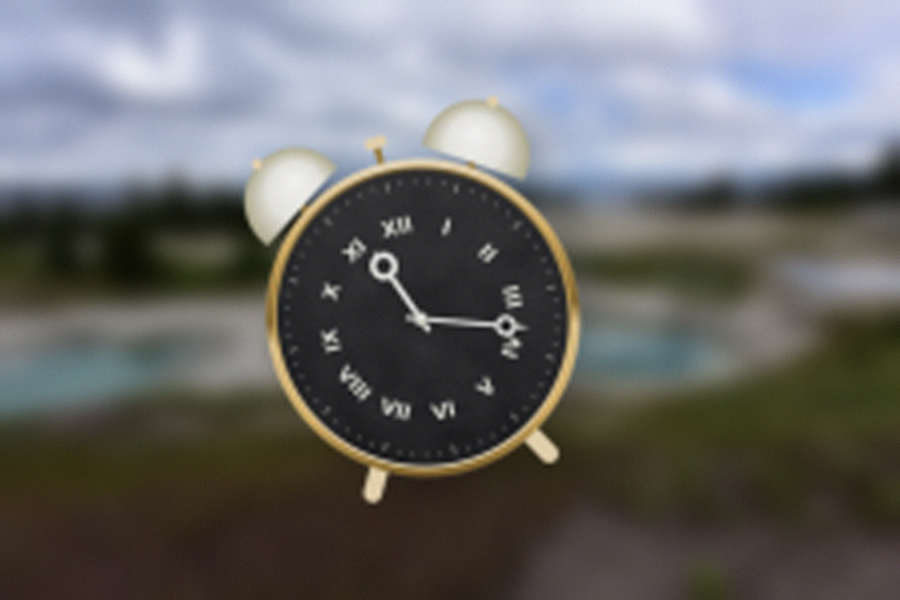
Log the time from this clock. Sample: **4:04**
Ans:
**11:18**
